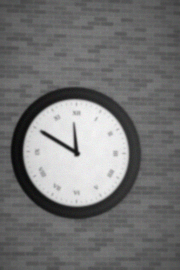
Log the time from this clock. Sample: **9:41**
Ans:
**11:50**
